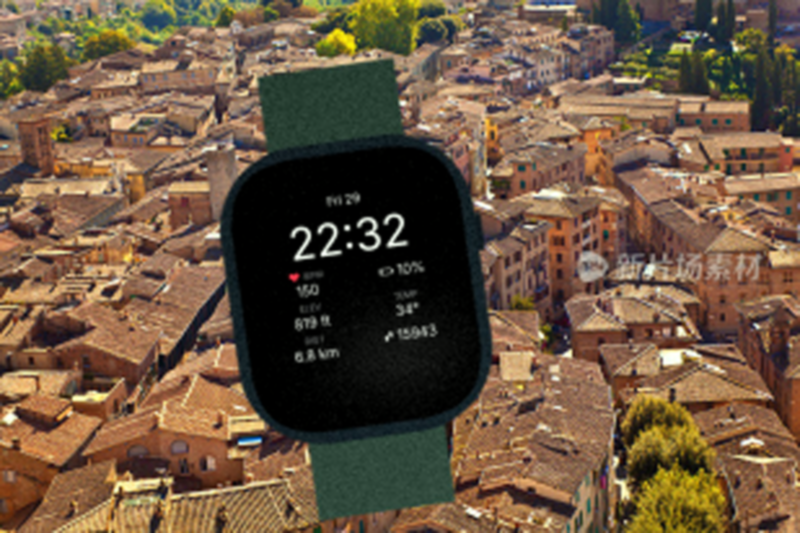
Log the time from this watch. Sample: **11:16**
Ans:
**22:32**
